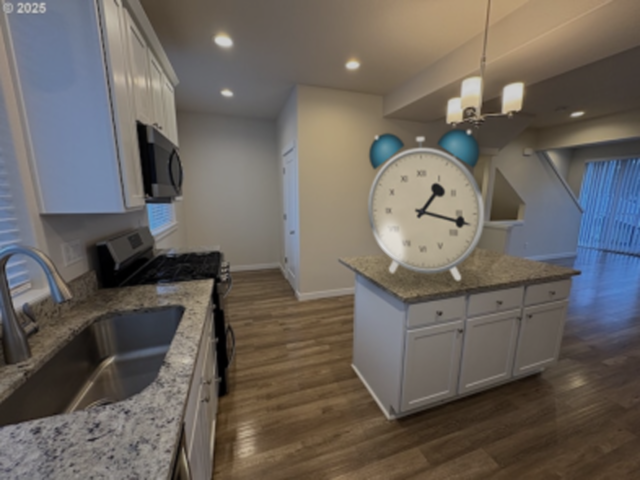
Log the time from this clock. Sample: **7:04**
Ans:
**1:17**
